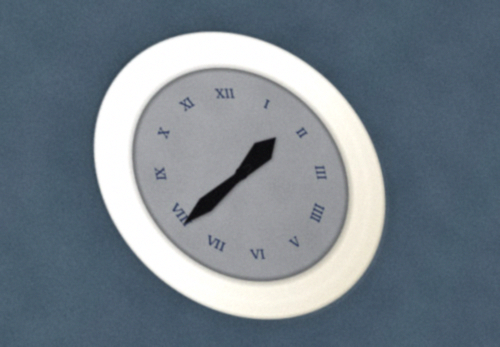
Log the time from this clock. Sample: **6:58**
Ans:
**1:39**
